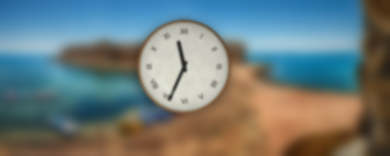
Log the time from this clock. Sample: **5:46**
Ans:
**11:34**
